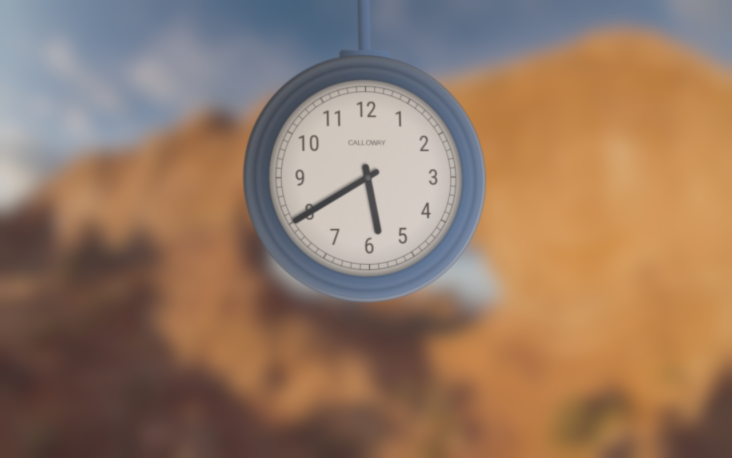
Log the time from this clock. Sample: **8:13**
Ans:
**5:40**
